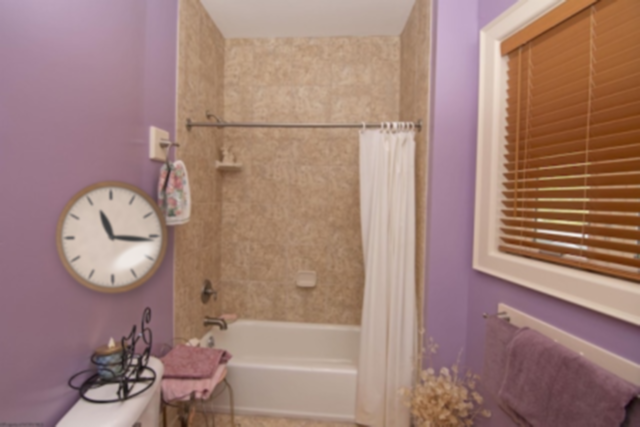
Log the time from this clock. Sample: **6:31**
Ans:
**11:16**
